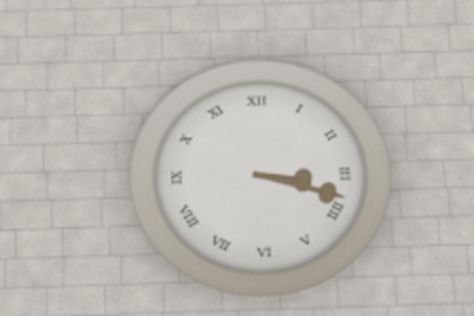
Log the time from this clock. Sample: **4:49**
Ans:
**3:18**
